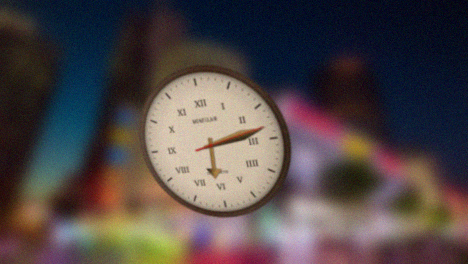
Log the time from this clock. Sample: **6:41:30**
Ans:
**6:13:13**
